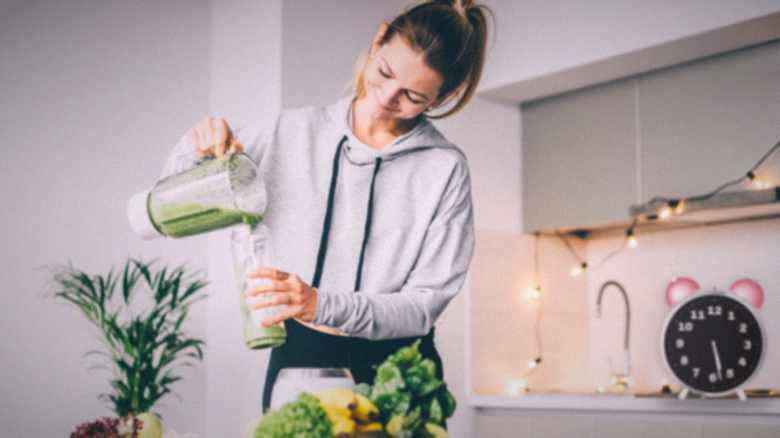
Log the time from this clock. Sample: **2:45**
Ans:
**5:28**
